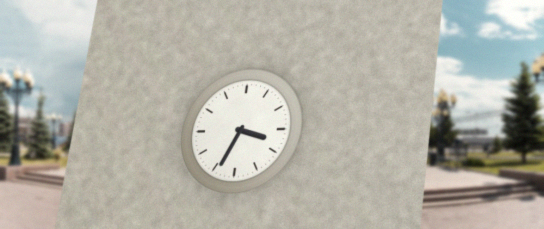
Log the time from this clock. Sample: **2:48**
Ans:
**3:34**
